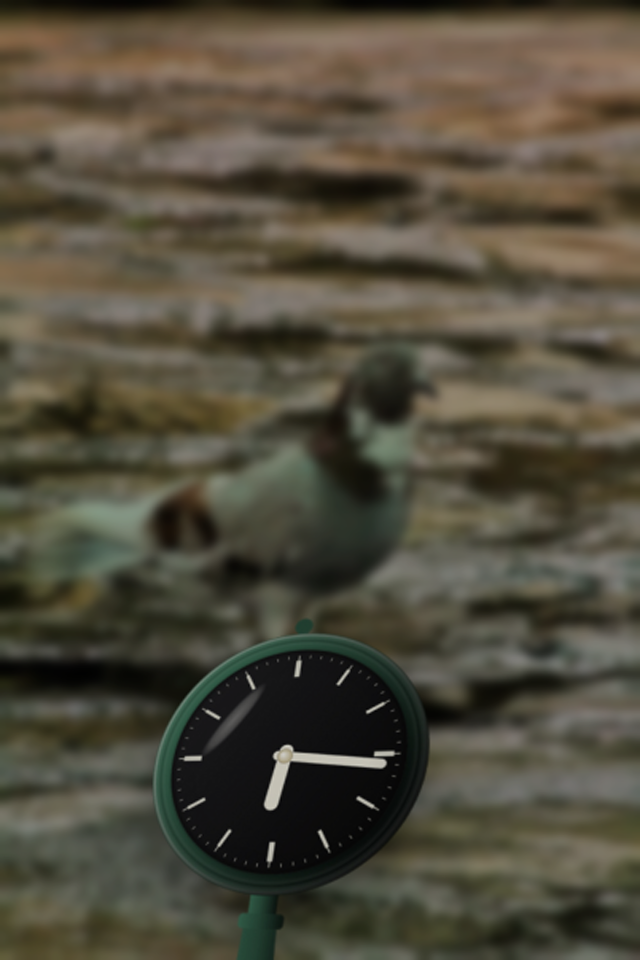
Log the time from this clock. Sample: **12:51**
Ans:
**6:16**
